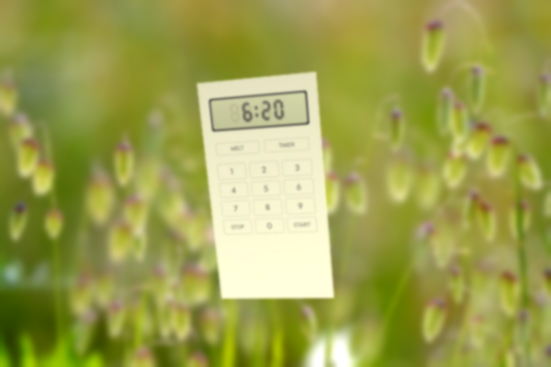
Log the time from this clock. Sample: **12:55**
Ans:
**6:20**
